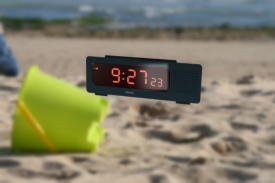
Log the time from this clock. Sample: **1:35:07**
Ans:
**9:27:23**
